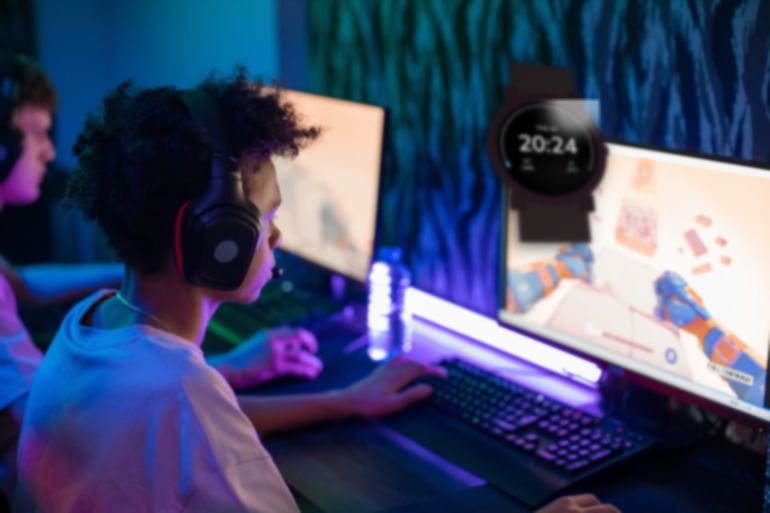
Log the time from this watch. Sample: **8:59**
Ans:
**20:24**
